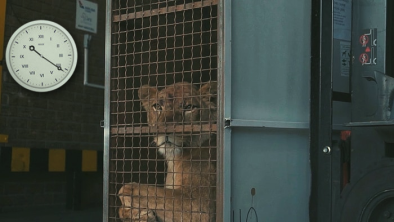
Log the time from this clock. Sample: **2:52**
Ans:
**10:21**
